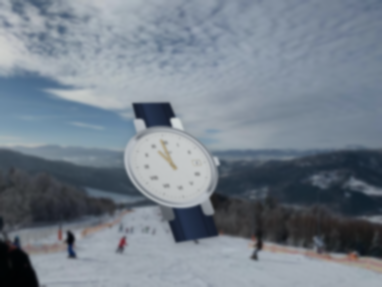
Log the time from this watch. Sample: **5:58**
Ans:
**10:59**
